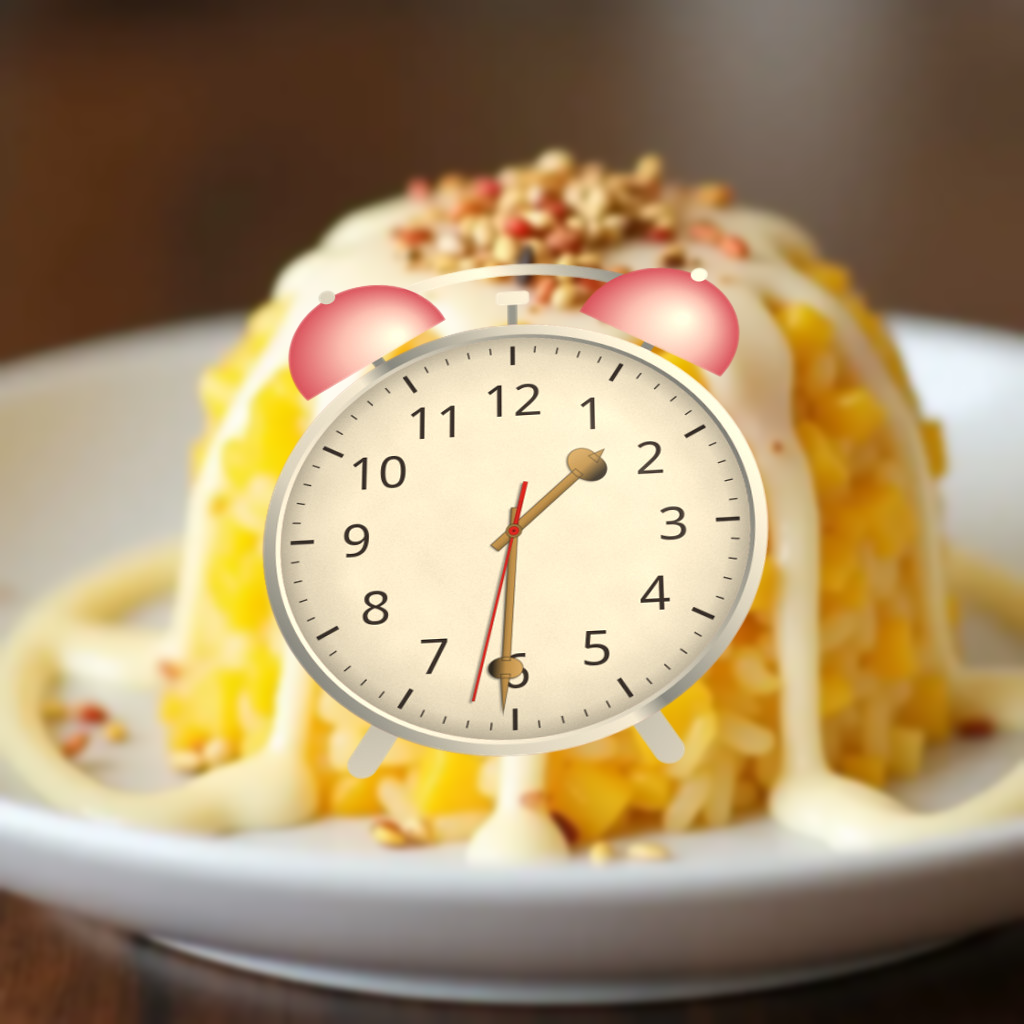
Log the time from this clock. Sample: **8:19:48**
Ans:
**1:30:32**
